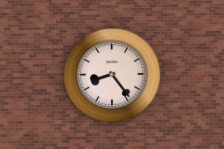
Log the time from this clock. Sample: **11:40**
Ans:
**8:24**
